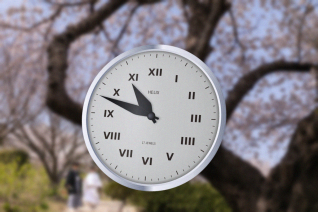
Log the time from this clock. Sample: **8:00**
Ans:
**10:48**
